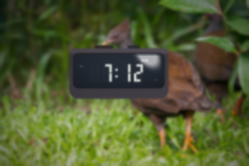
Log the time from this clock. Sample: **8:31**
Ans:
**7:12**
